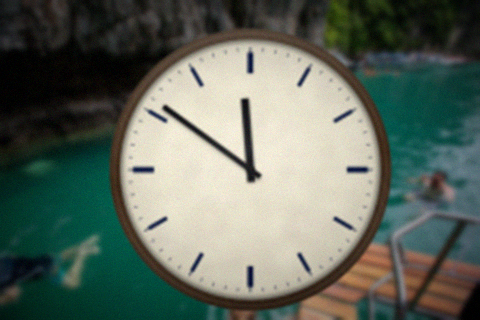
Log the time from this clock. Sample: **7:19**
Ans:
**11:51**
